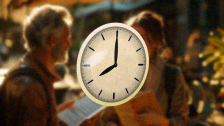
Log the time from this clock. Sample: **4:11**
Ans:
**8:00**
